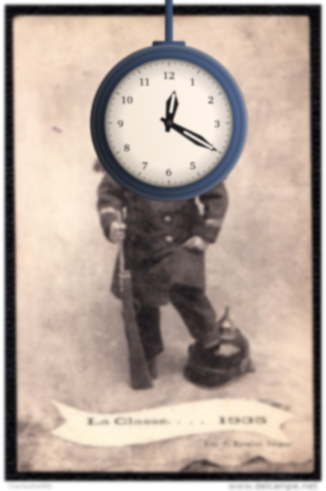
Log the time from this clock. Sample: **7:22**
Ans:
**12:20**
